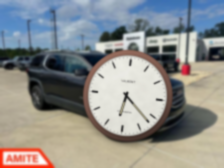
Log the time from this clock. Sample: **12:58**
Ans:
**6:22**
